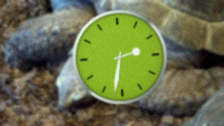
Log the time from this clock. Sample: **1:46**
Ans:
**2:32**
